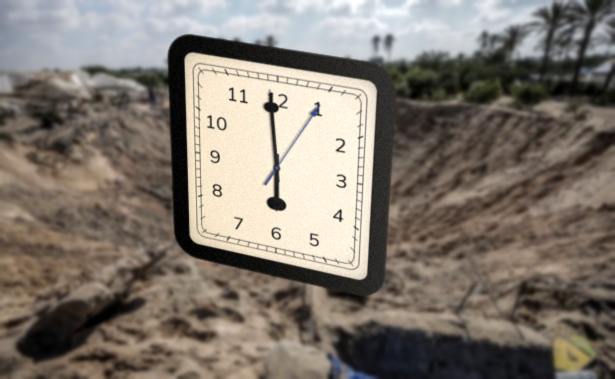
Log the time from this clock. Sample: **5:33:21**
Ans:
**5:59:05**
